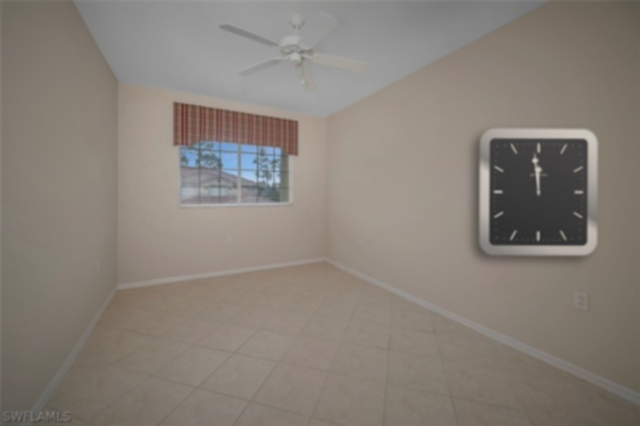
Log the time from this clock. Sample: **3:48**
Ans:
**11:59**
